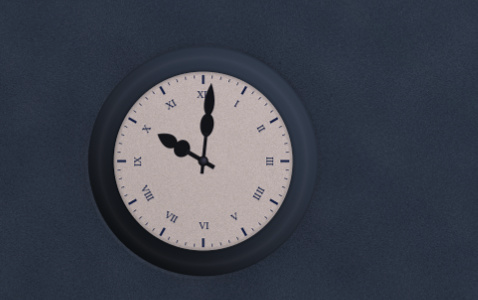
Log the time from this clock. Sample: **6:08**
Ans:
**10:01**
